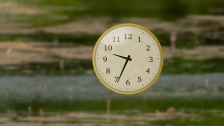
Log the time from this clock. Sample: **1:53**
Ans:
**9:34**
